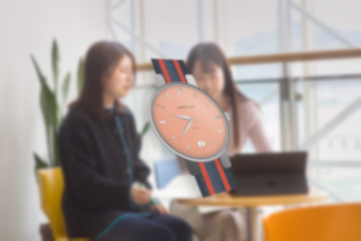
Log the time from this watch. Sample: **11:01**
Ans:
**9:38**
